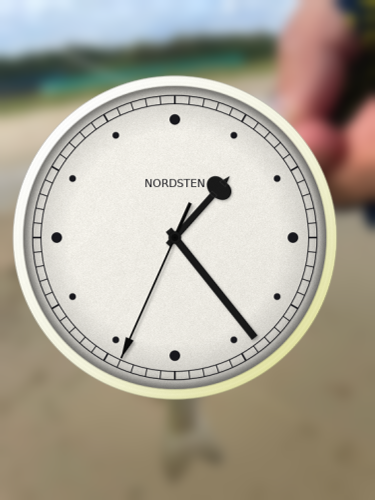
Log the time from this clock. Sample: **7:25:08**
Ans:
**1:23:34**
